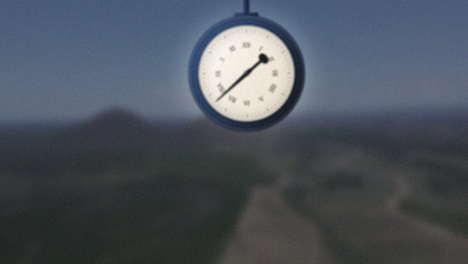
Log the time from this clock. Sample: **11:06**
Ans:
**1:38**
